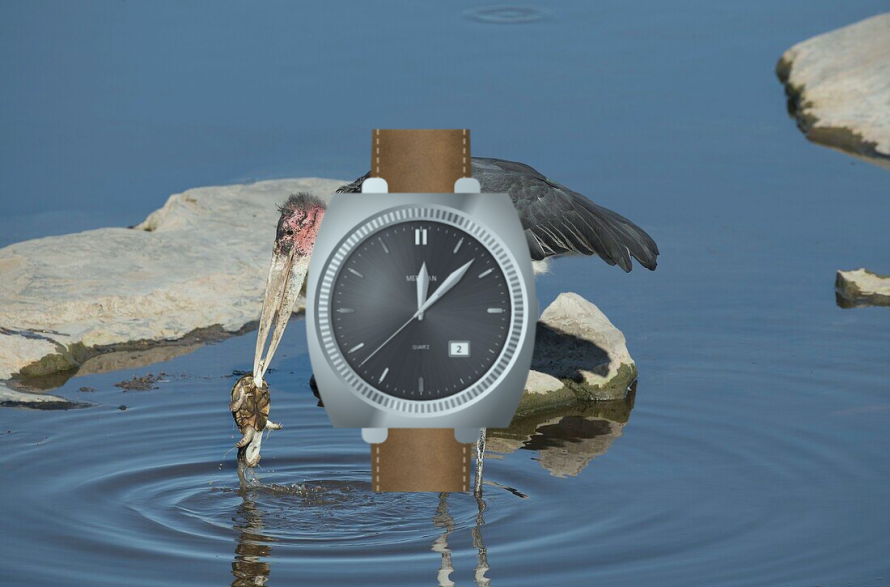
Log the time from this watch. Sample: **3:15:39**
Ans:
**12:07:38**
